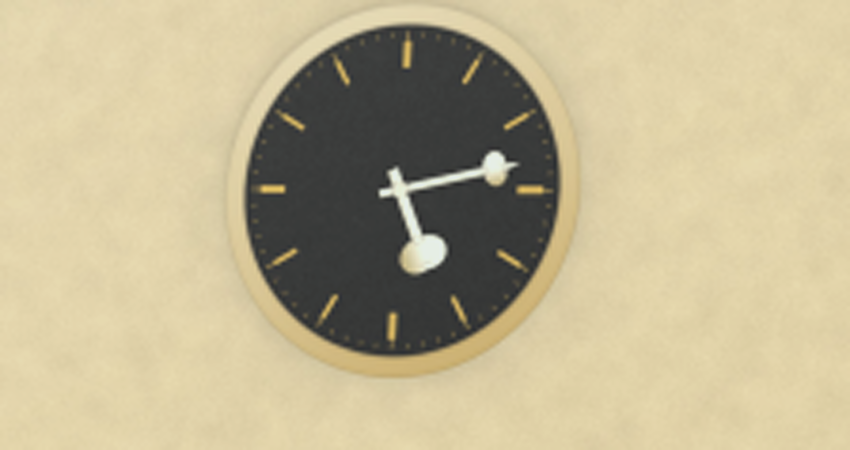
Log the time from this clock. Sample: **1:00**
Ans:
**5:13**
